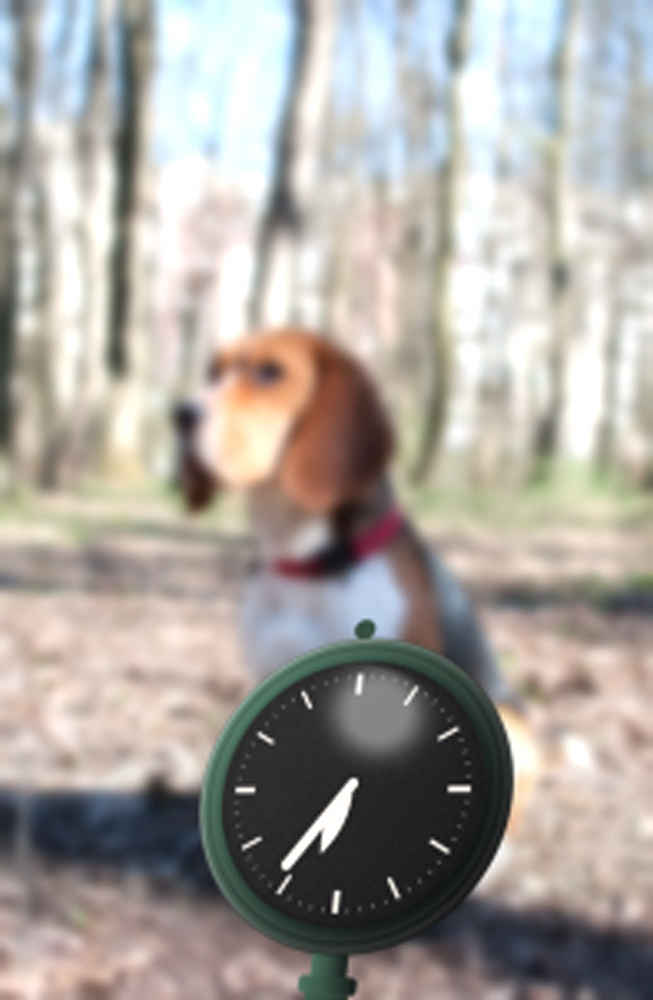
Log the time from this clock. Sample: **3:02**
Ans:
**6:36**
